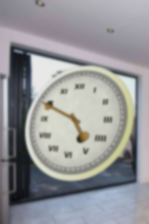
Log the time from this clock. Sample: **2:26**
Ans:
**4:49**
